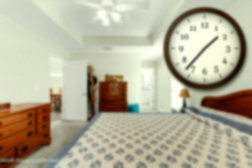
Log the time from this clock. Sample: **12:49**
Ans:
**1:37**
